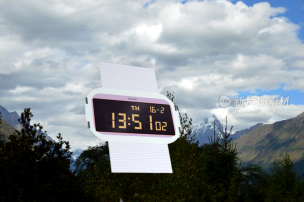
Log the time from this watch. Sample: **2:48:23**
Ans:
**13:51:02**
